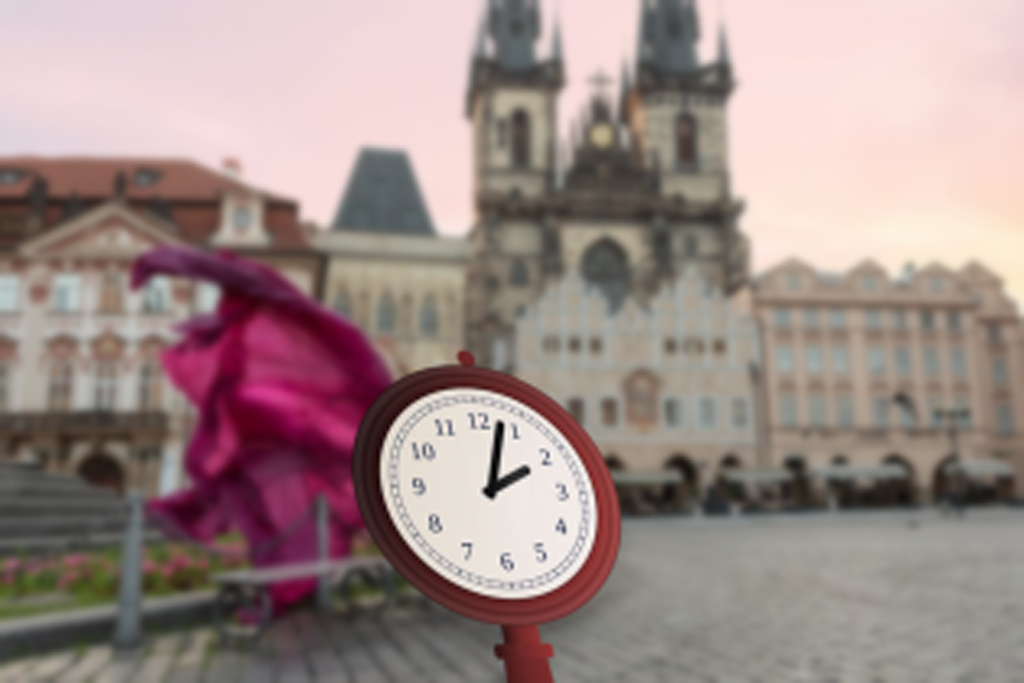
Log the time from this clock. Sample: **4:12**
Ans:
**2:03**
